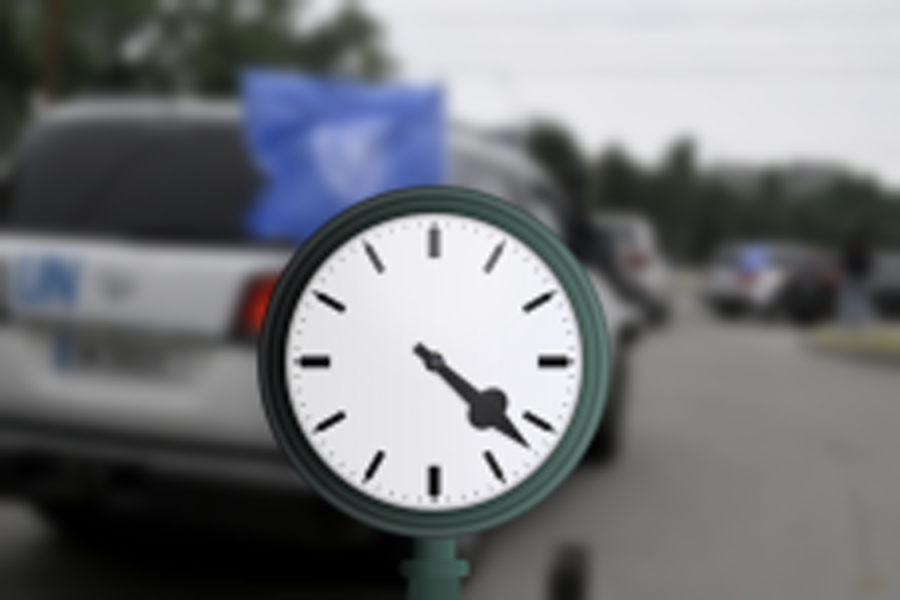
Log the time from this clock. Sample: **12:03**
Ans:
**4:22**
